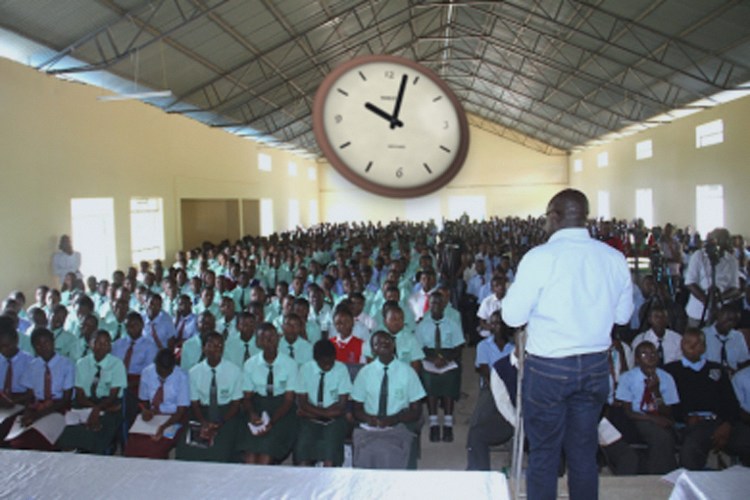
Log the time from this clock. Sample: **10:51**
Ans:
**10:03**
